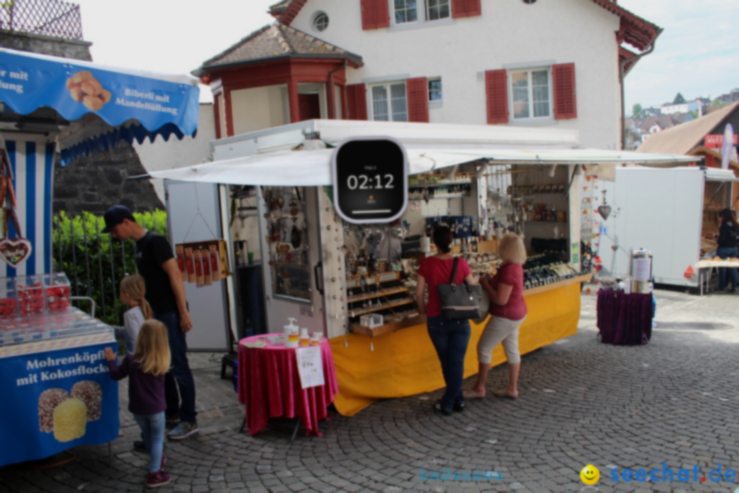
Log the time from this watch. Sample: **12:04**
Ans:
**2:12**
